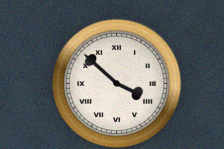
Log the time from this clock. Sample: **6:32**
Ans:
**3:52**
